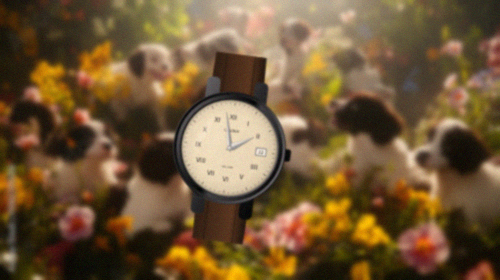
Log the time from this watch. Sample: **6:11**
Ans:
**1:58**
